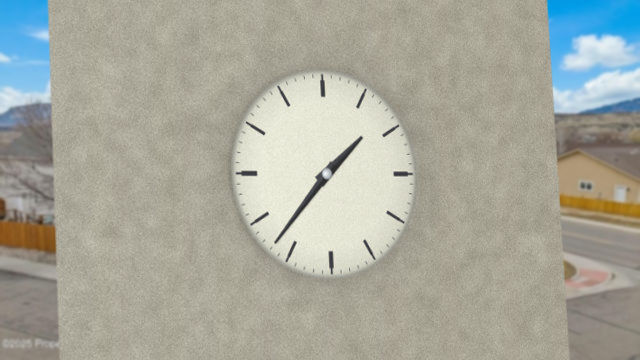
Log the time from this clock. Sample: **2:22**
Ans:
**1:37**
